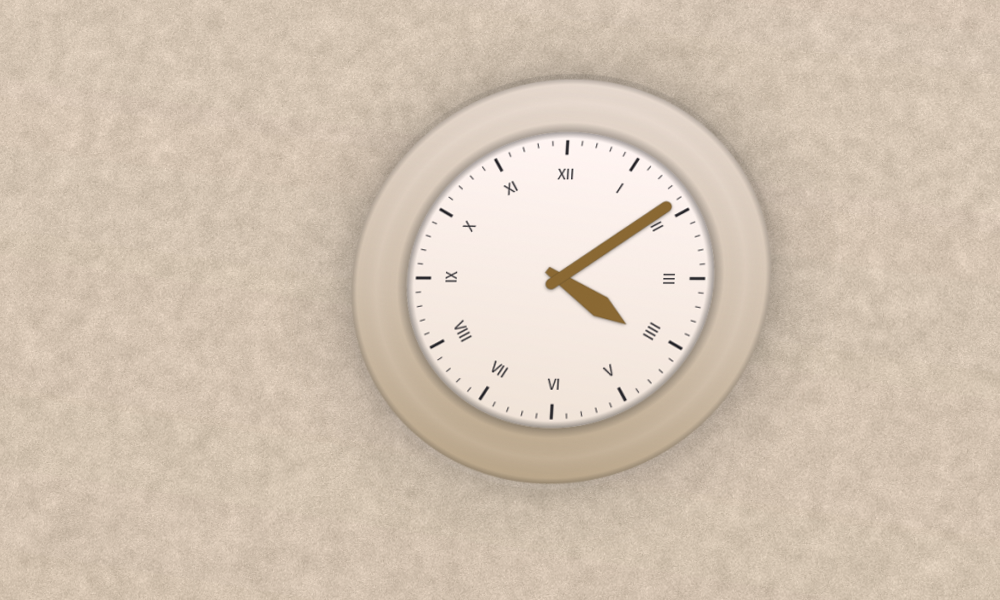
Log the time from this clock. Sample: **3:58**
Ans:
**4:09**
